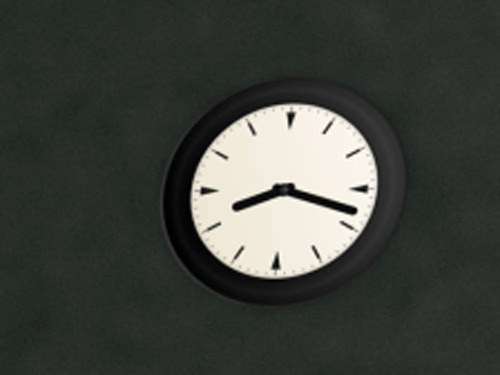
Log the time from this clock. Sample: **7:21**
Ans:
**8:18**
